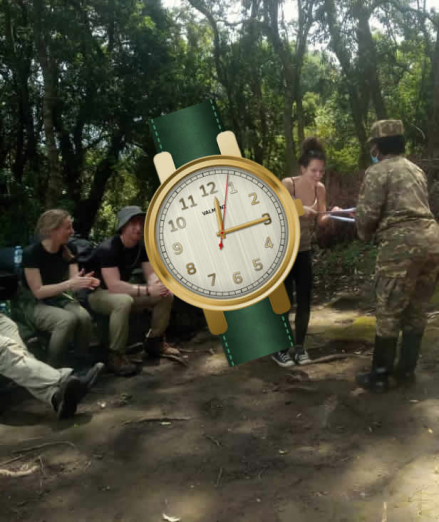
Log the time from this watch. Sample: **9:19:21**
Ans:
**12:15:04**
